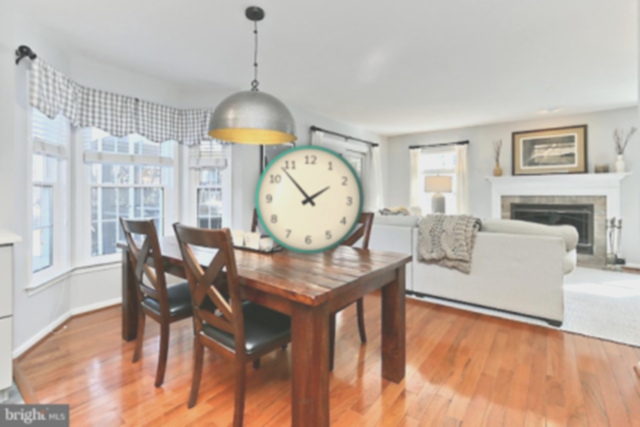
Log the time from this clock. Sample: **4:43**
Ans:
**1:53**
